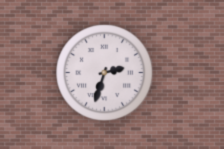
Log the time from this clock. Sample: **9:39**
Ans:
**2:33**
